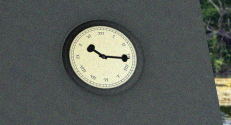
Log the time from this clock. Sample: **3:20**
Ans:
**10:16**
